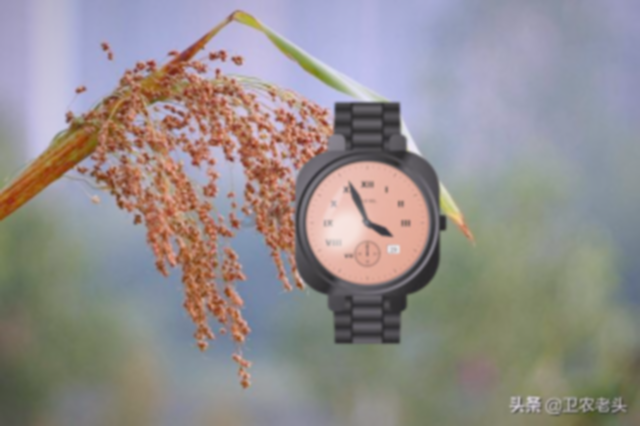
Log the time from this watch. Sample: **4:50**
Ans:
**3:56**
